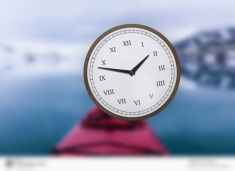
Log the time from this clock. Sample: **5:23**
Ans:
**1:48**
